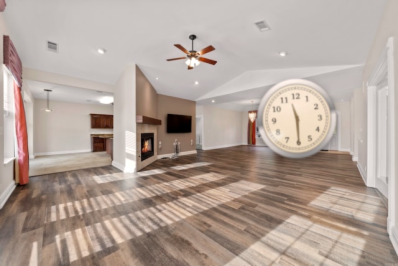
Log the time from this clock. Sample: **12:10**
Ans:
**11:30**
